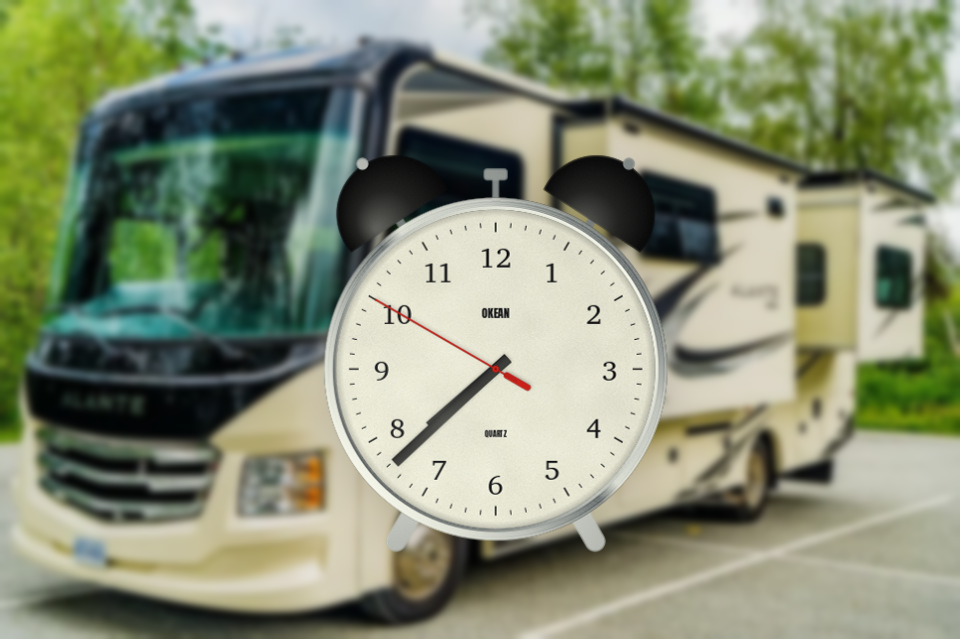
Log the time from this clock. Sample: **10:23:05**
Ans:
**7:37:50**
